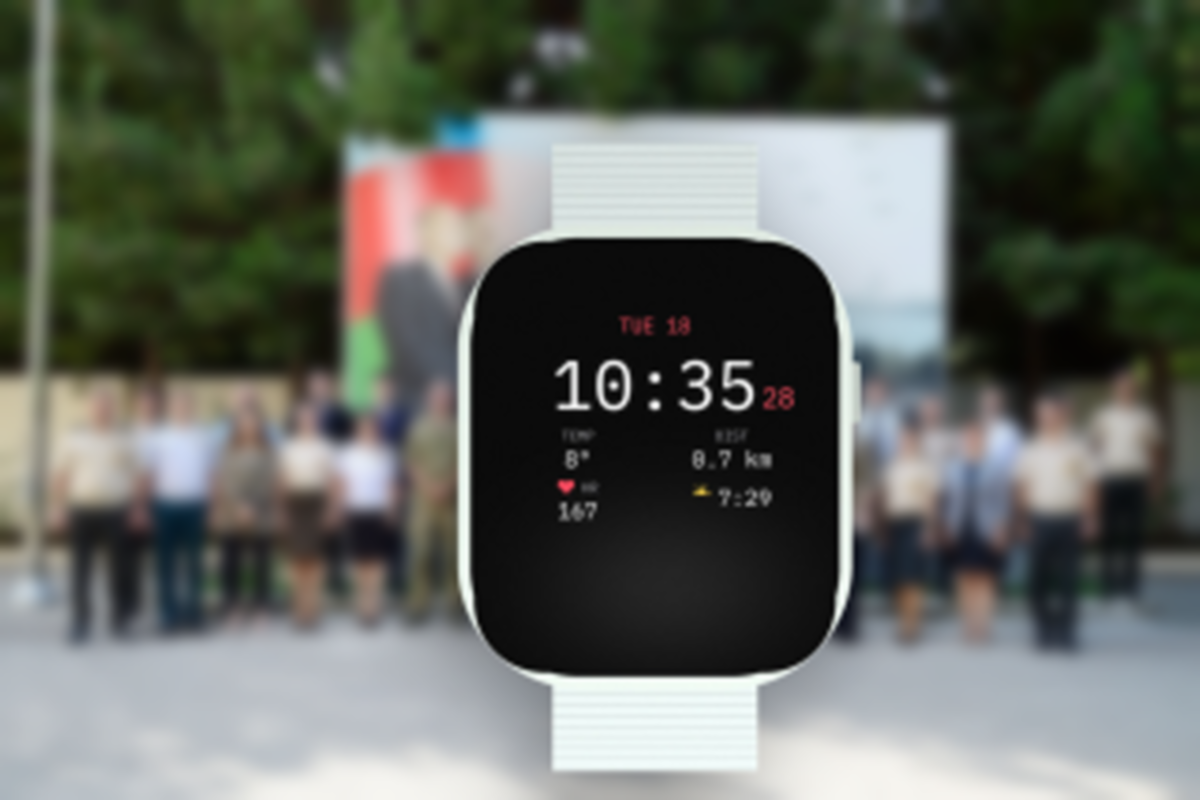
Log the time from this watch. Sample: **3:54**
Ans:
**10:35**
